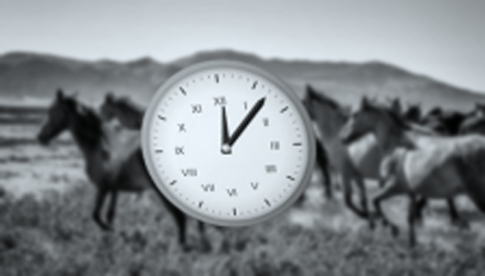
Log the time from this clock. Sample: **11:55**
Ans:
**12:07**
